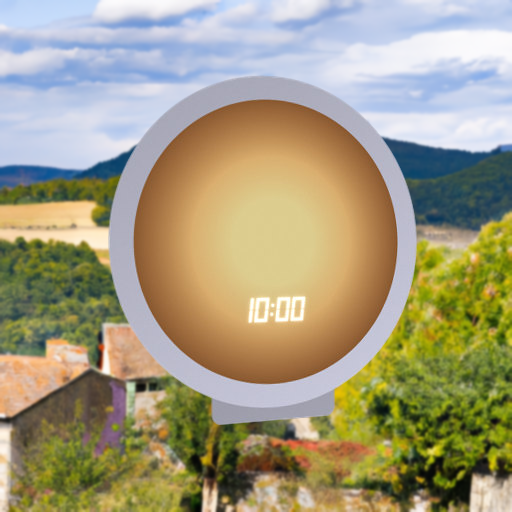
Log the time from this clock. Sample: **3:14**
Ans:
**10:00**
